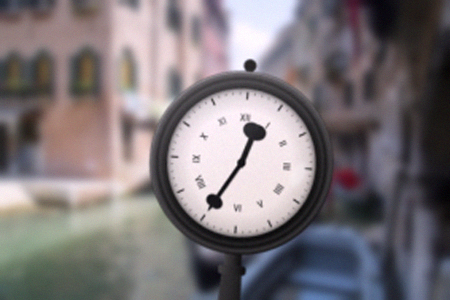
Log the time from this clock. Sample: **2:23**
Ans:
**12:35**
